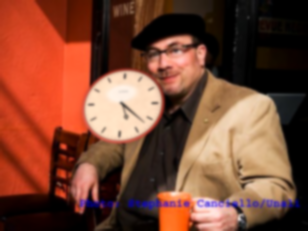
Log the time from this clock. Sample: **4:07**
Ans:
**5:22**
